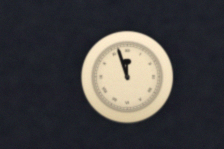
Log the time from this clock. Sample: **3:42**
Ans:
**11:57**
